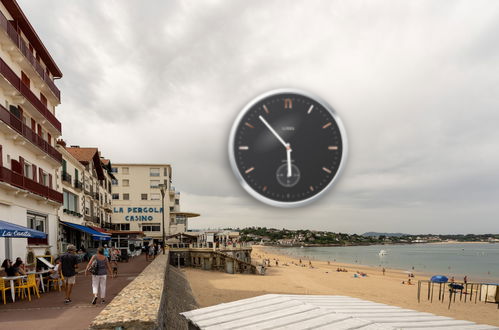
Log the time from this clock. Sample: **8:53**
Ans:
**5:53**
